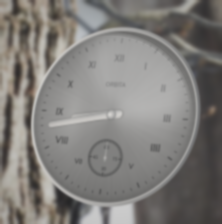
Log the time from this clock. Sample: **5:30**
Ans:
**8:43**
